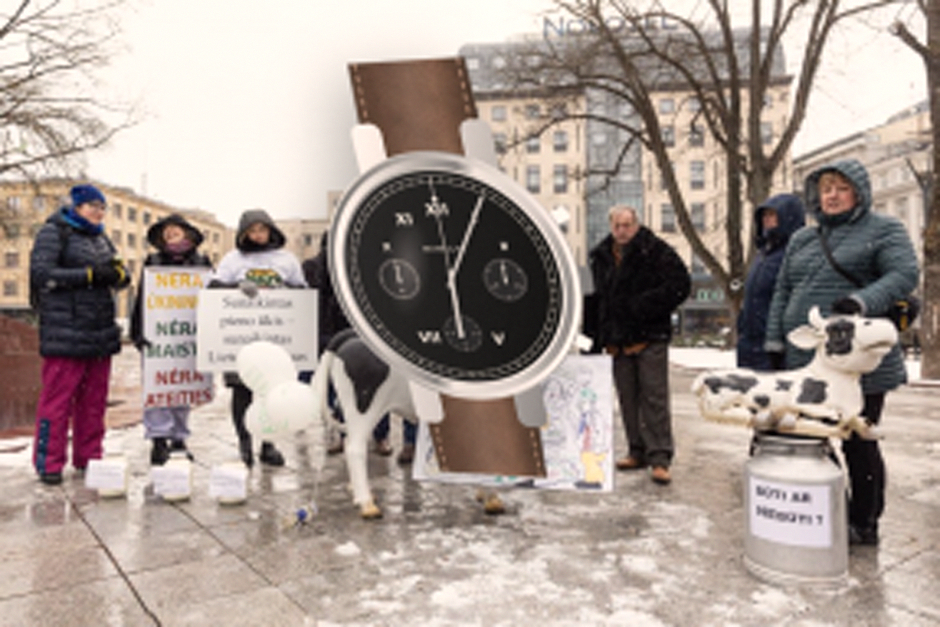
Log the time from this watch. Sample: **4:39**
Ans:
**6:05**
